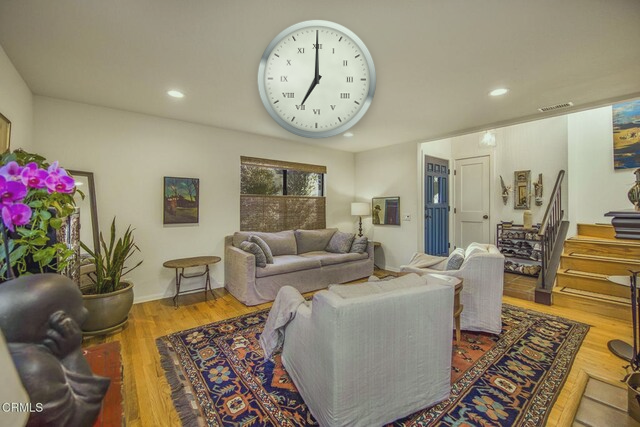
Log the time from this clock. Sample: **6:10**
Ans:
**7:00**
